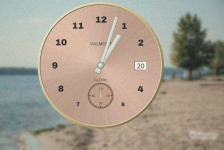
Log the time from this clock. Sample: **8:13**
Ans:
**1:03**
